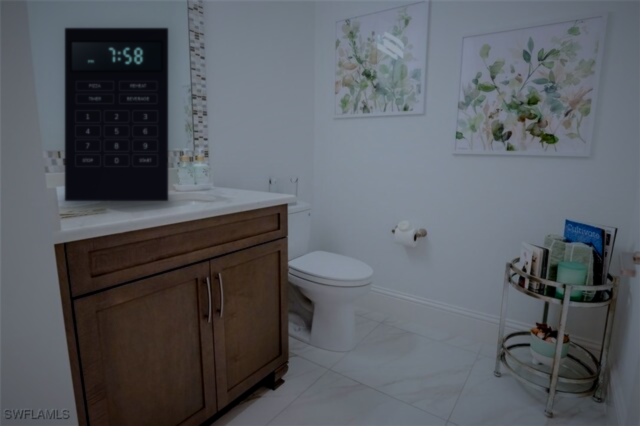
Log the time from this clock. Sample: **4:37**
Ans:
**7:58**
